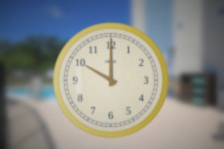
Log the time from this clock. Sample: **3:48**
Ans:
**10:00**
